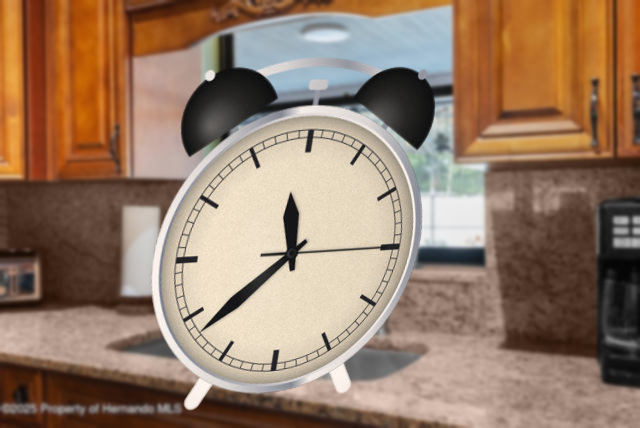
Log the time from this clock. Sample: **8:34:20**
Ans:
**11:38:15**
